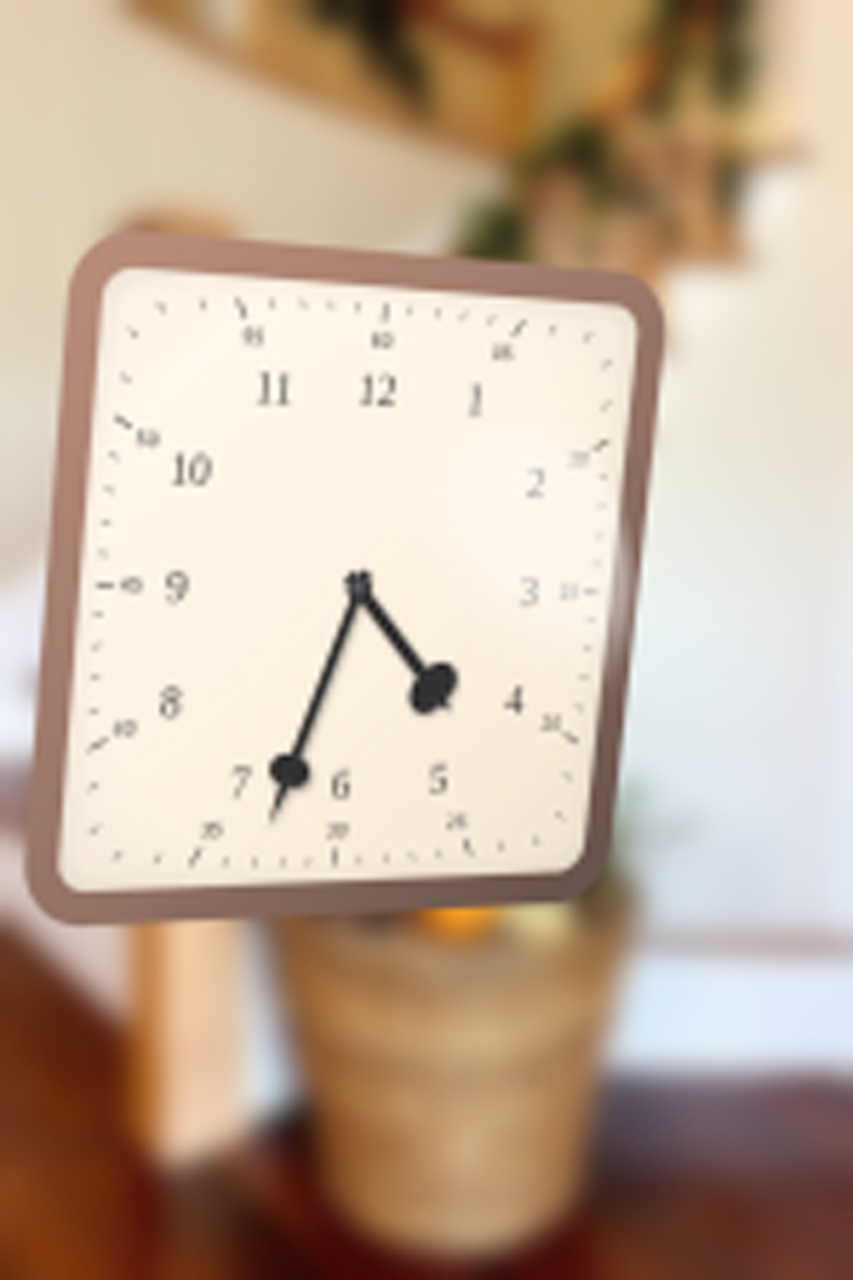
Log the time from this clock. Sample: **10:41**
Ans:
**4:33**
